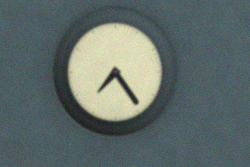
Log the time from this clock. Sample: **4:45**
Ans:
**7:24**
